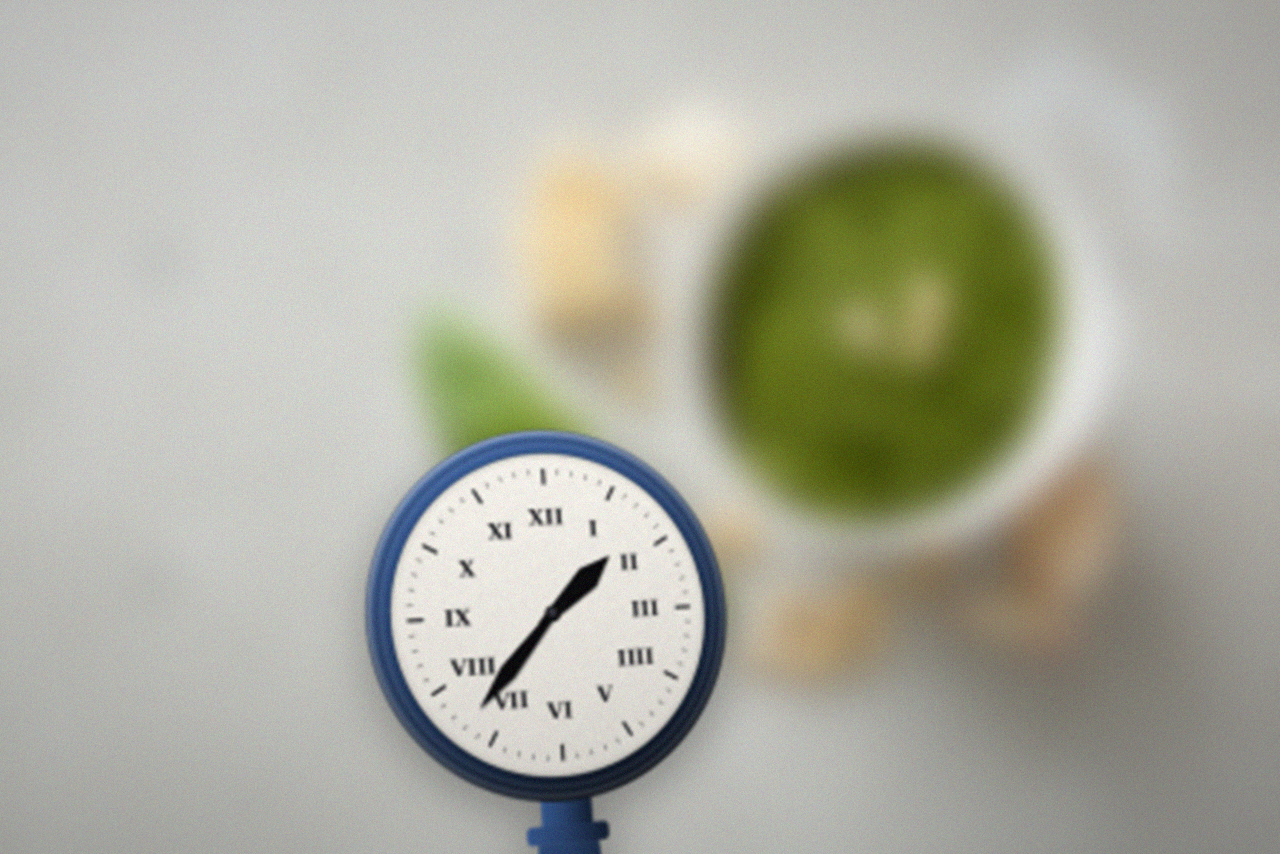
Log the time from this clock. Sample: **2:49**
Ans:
**1:37**
